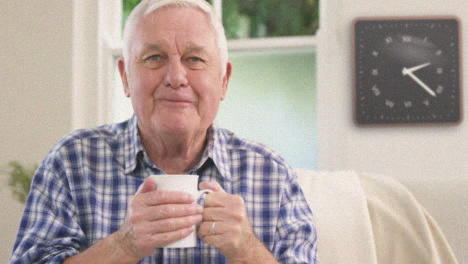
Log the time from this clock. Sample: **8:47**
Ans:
**2:22**
